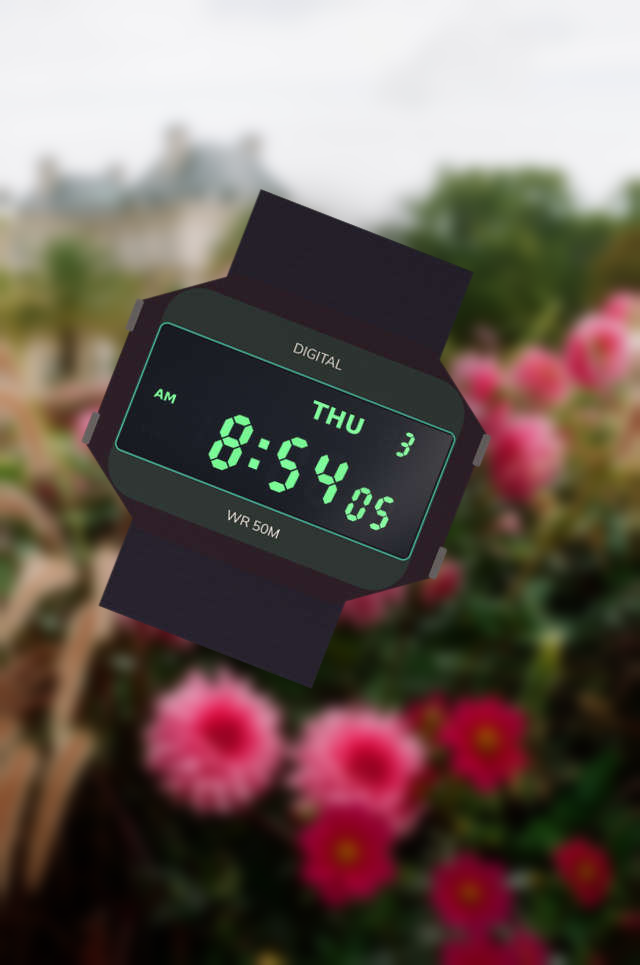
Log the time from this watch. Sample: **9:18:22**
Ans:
**8:54:05**
